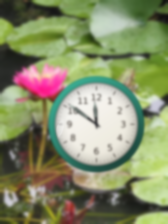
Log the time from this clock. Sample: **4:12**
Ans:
**11:51**
